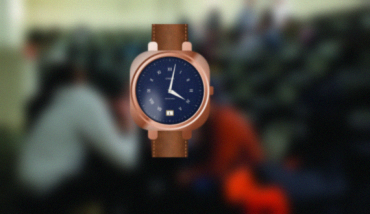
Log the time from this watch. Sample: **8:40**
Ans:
**4:02**
